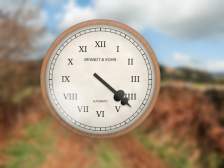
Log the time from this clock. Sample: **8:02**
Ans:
**4:22**
